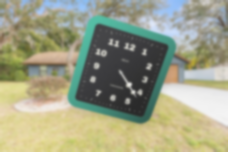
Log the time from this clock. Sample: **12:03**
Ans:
**4:22**
